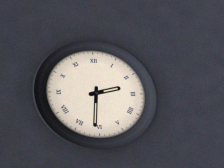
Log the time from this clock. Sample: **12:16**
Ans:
**2:31**
